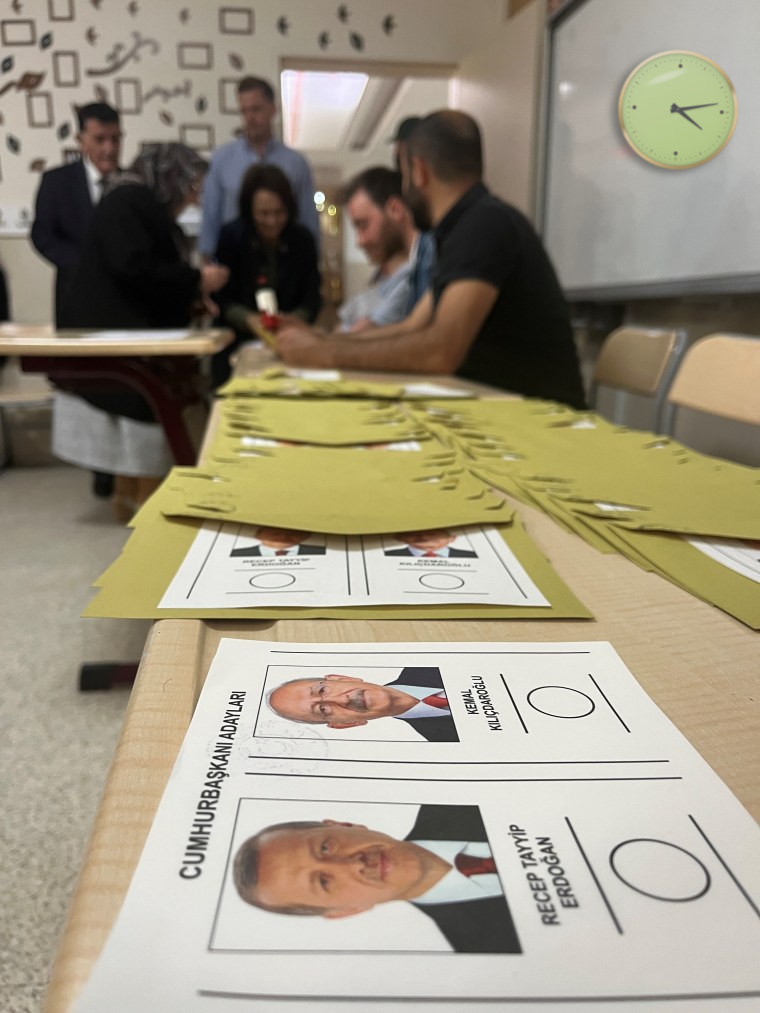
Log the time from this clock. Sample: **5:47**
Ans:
**4:13**
